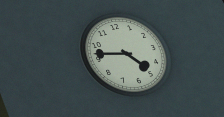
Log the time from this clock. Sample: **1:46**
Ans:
**4:47**
